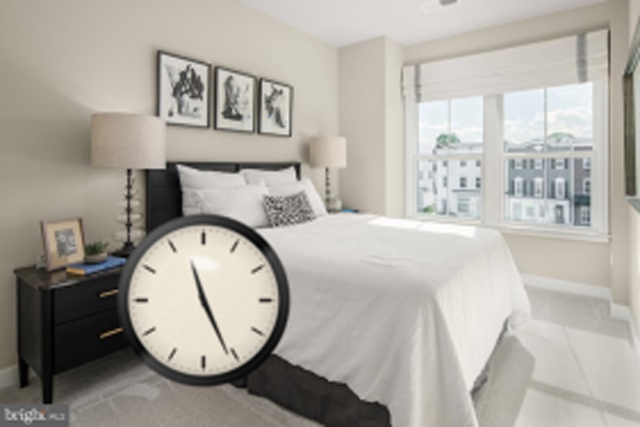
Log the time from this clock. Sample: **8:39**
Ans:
**11:26**
